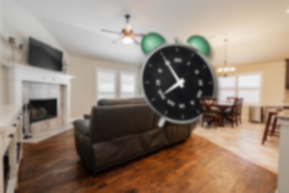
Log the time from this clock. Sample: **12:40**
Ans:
**7:55**
